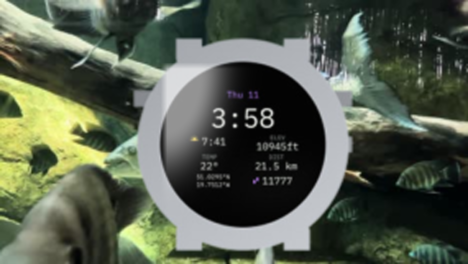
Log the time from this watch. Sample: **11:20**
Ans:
**3:58**
